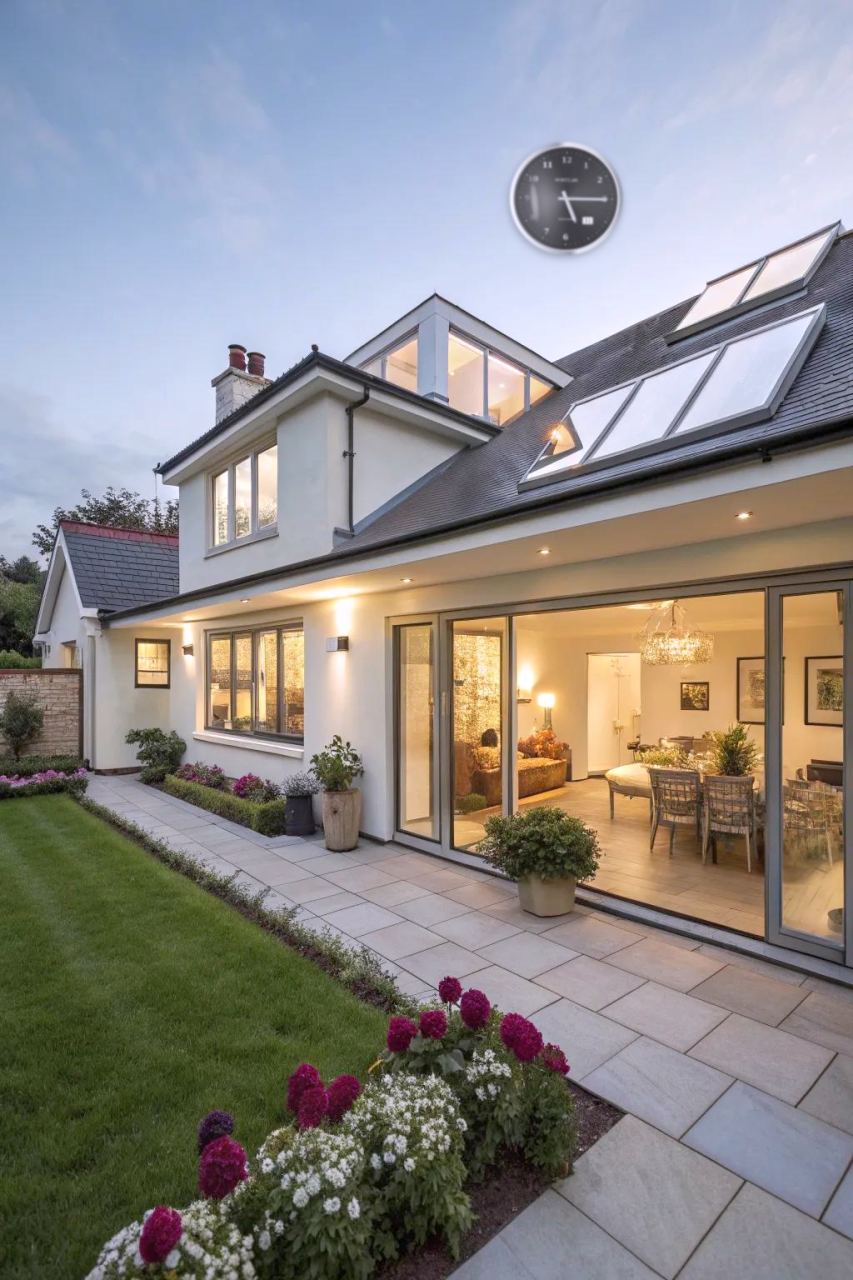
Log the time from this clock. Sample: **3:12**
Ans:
**5:15**
